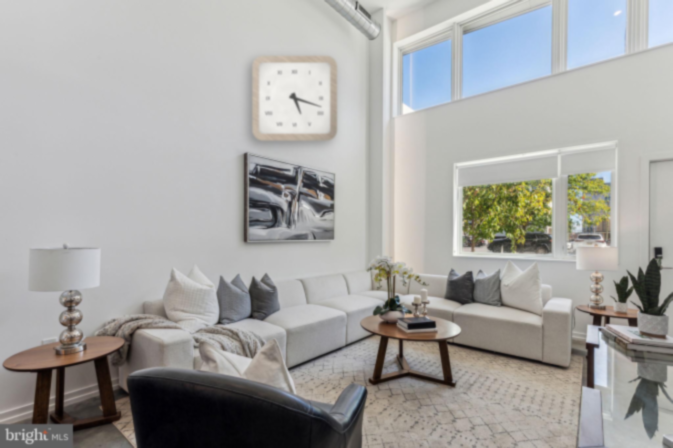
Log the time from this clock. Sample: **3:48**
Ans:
**5:18**
